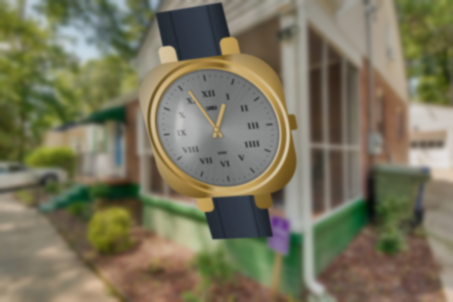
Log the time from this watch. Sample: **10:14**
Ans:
**12:56**
